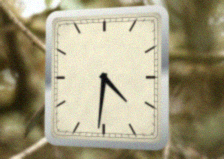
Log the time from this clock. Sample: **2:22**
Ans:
**4:31**
